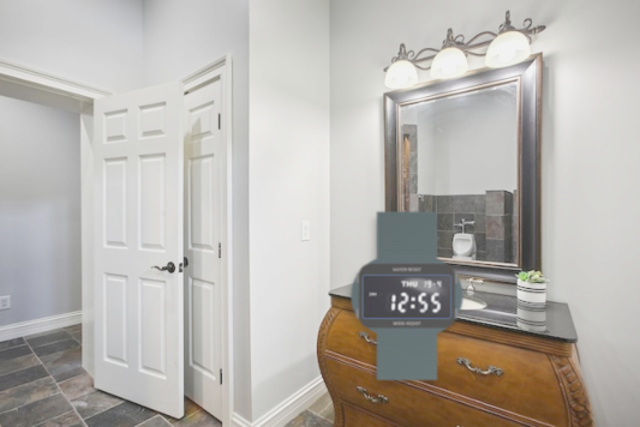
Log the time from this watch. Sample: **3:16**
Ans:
**12:55**
